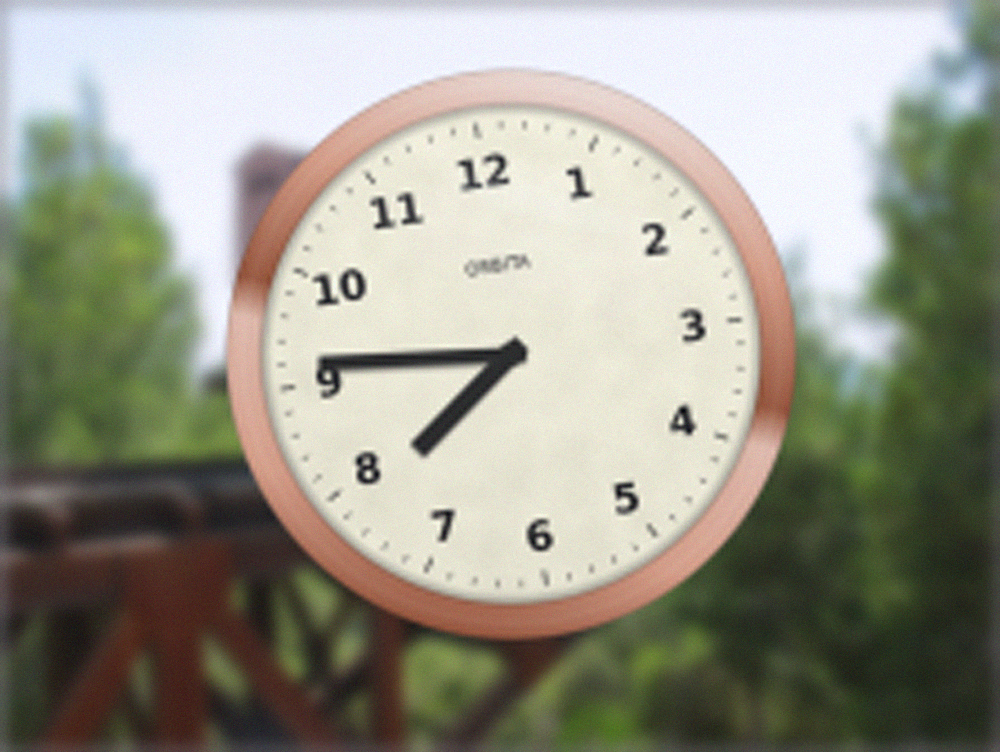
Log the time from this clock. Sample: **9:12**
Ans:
**7:46**
